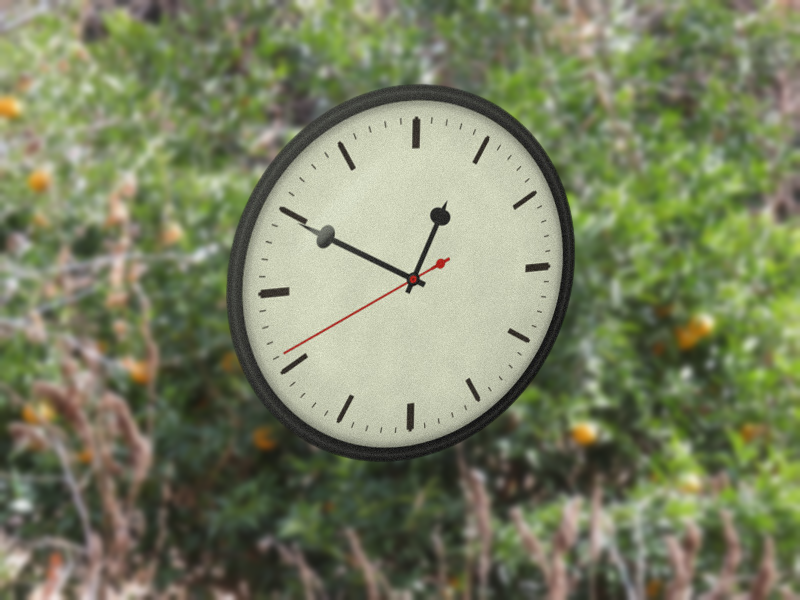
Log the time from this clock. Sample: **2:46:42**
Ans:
**12:49:41**
